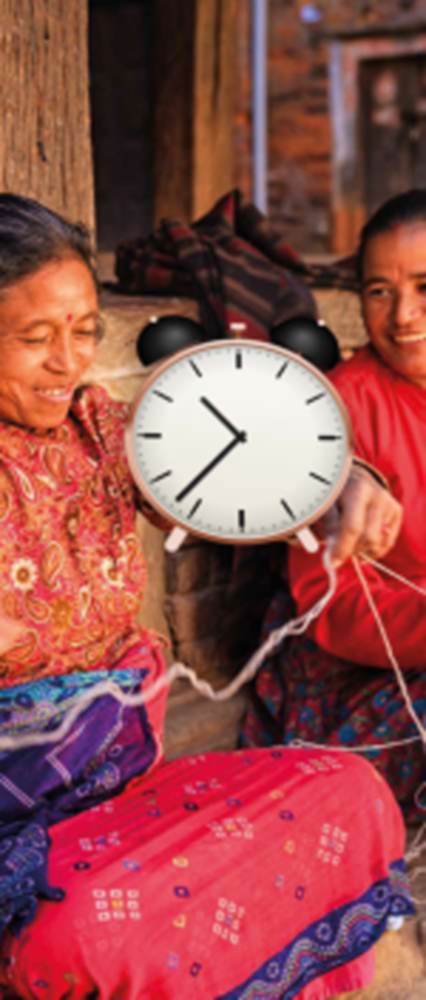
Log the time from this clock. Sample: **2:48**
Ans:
**10:37**
